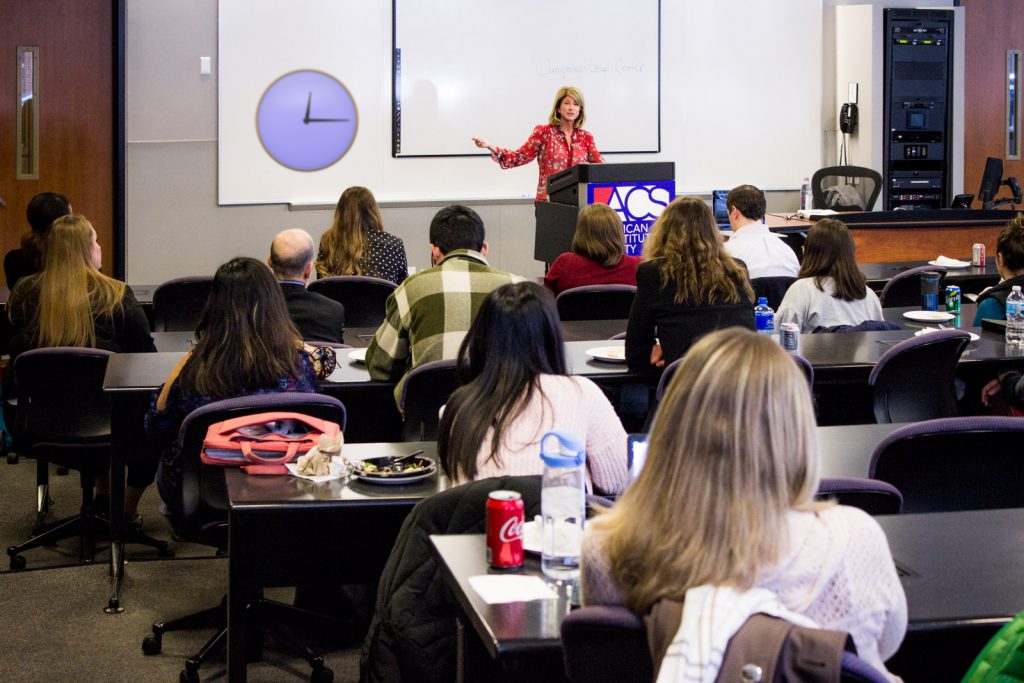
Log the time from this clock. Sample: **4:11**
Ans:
**12:15**
